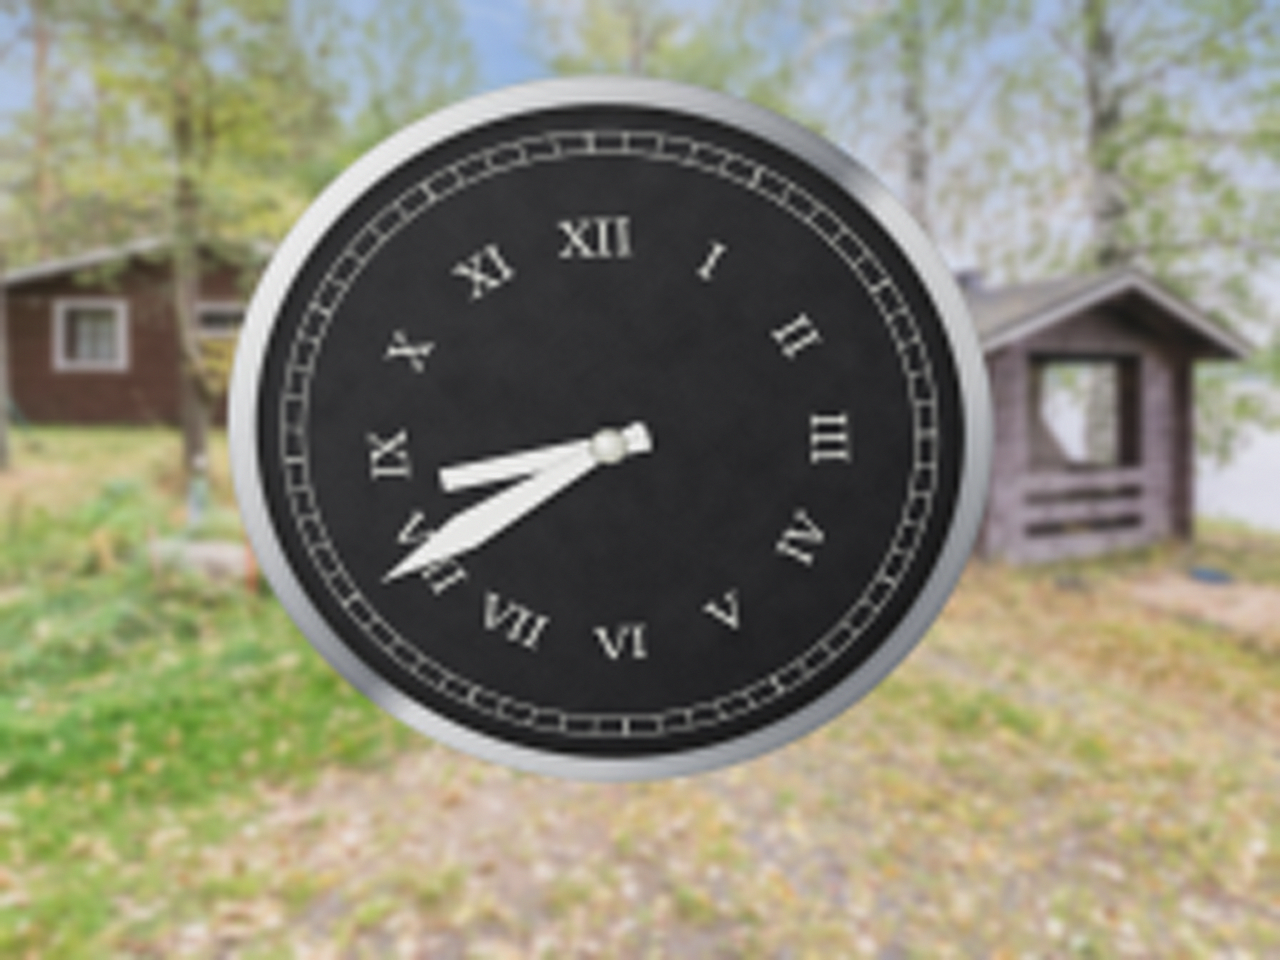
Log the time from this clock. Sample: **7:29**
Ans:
**8:40**
